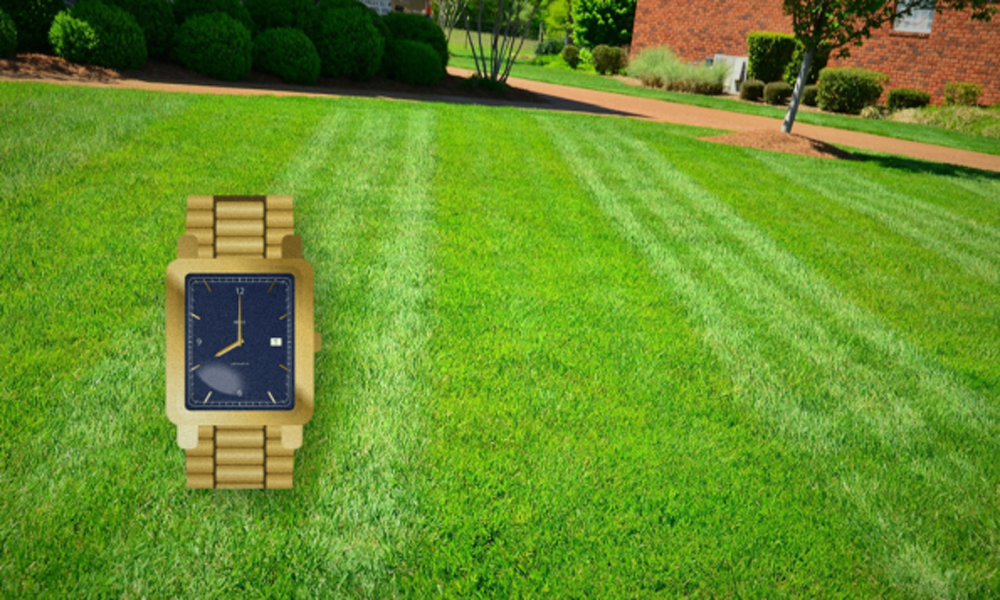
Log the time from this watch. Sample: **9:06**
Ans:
**8:00**
